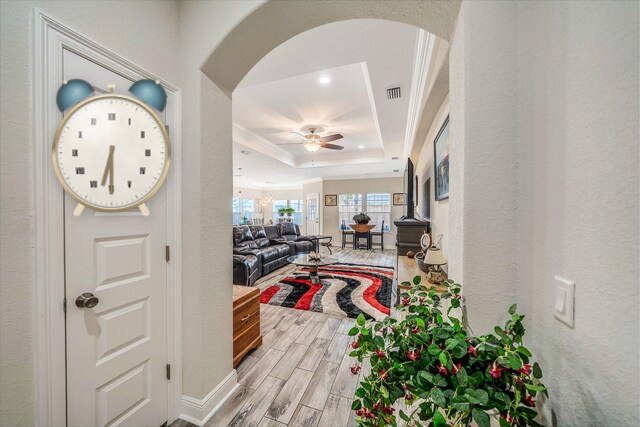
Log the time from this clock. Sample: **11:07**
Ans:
**6:30**
